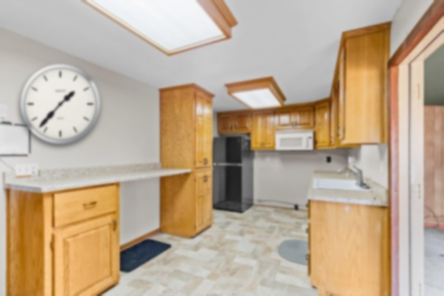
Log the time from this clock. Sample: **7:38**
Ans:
**1:37**
